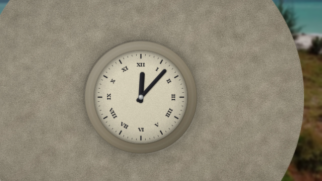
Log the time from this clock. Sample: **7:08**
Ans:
**12:07**
